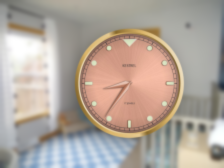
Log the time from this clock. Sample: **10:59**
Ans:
**8:36**
